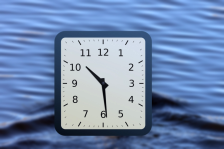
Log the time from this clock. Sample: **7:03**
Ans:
**10:29**
